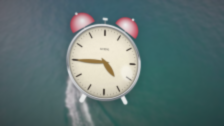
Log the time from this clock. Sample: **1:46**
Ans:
**4:45**
